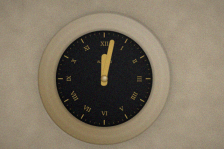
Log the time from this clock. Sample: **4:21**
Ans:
**12:02**
